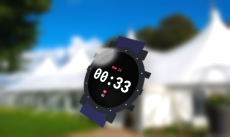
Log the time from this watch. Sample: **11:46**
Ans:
**0:33**
